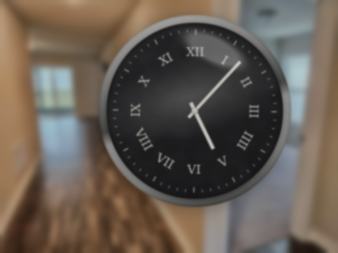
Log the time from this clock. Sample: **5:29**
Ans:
**5:07**
